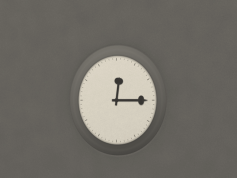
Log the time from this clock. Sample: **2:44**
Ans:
**12:15**
